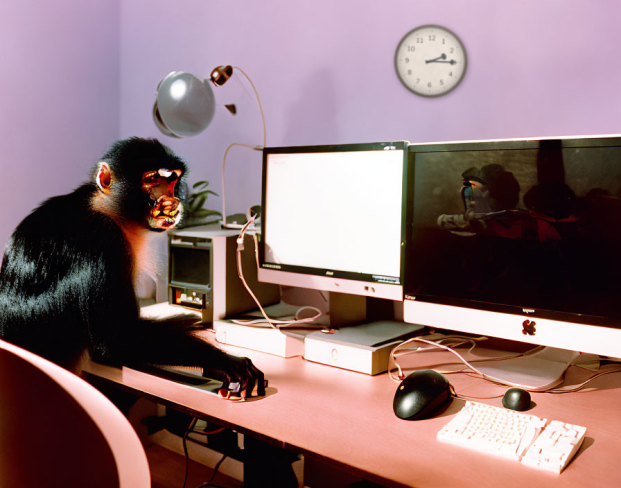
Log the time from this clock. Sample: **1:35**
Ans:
**2:15**
